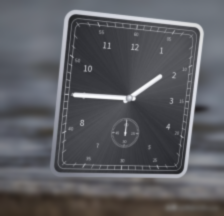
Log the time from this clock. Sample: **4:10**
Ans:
**1:45**
